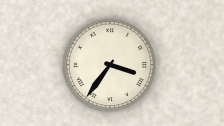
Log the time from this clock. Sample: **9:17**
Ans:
**3:36**
